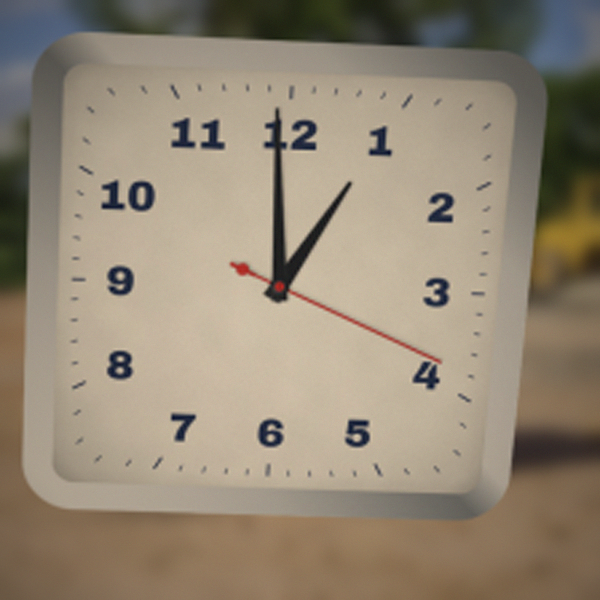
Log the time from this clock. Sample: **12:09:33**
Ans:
**12:59:19**
